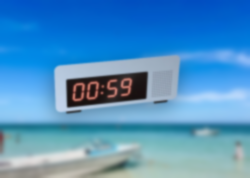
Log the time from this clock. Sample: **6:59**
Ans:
**0:59**
